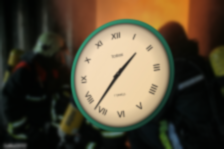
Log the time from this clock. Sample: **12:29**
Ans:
**1:37**
